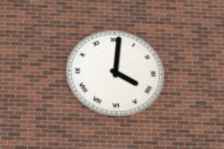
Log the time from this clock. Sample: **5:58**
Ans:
**4:01**
